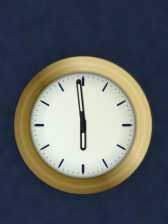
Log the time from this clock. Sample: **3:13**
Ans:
**5:59**
